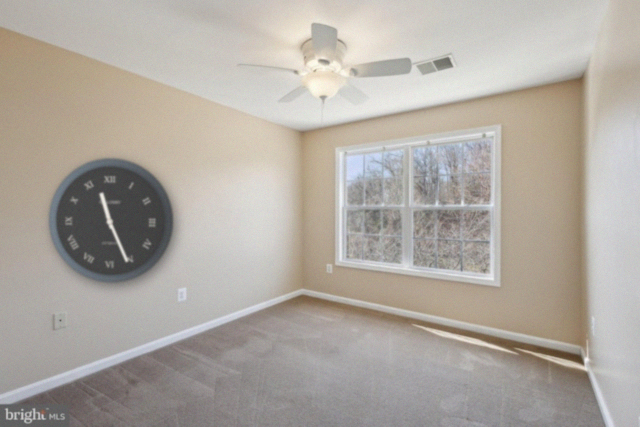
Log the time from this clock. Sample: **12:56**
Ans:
**11:26**
